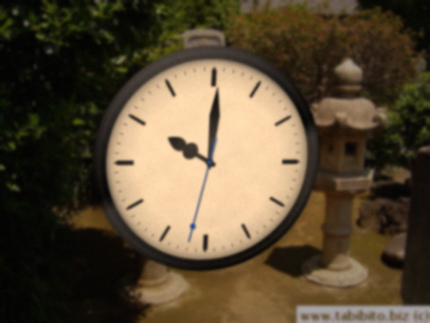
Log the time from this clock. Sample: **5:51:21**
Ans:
**10:00:32**
